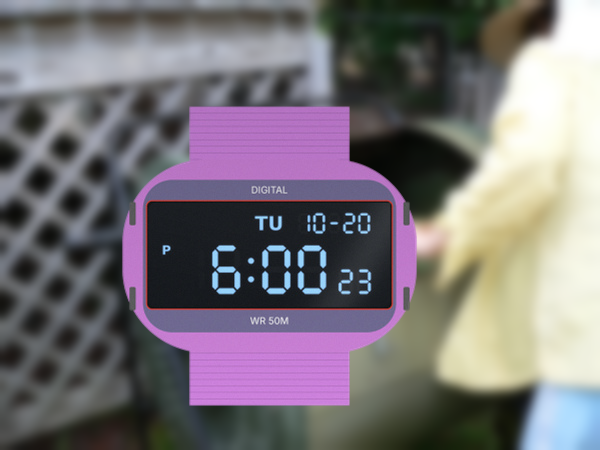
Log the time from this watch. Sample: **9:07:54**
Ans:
**6:00:23**
